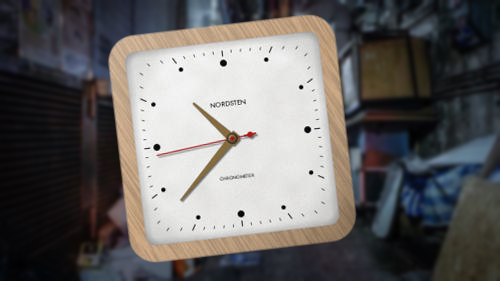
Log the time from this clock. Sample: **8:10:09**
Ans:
**10:37:44**
